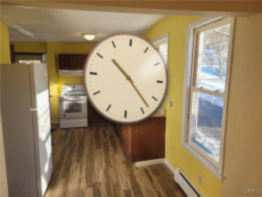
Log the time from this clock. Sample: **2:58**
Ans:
**10:23**
